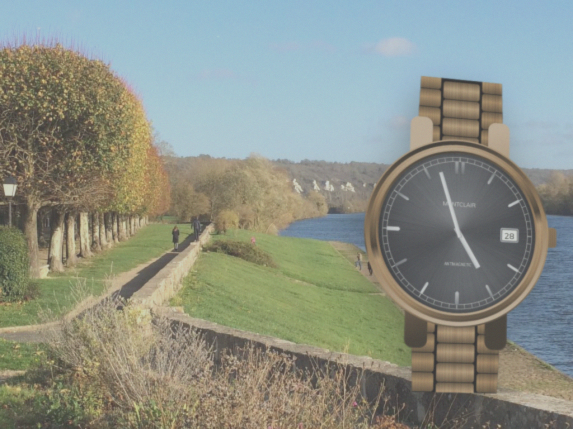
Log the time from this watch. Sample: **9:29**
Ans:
**4:57**
